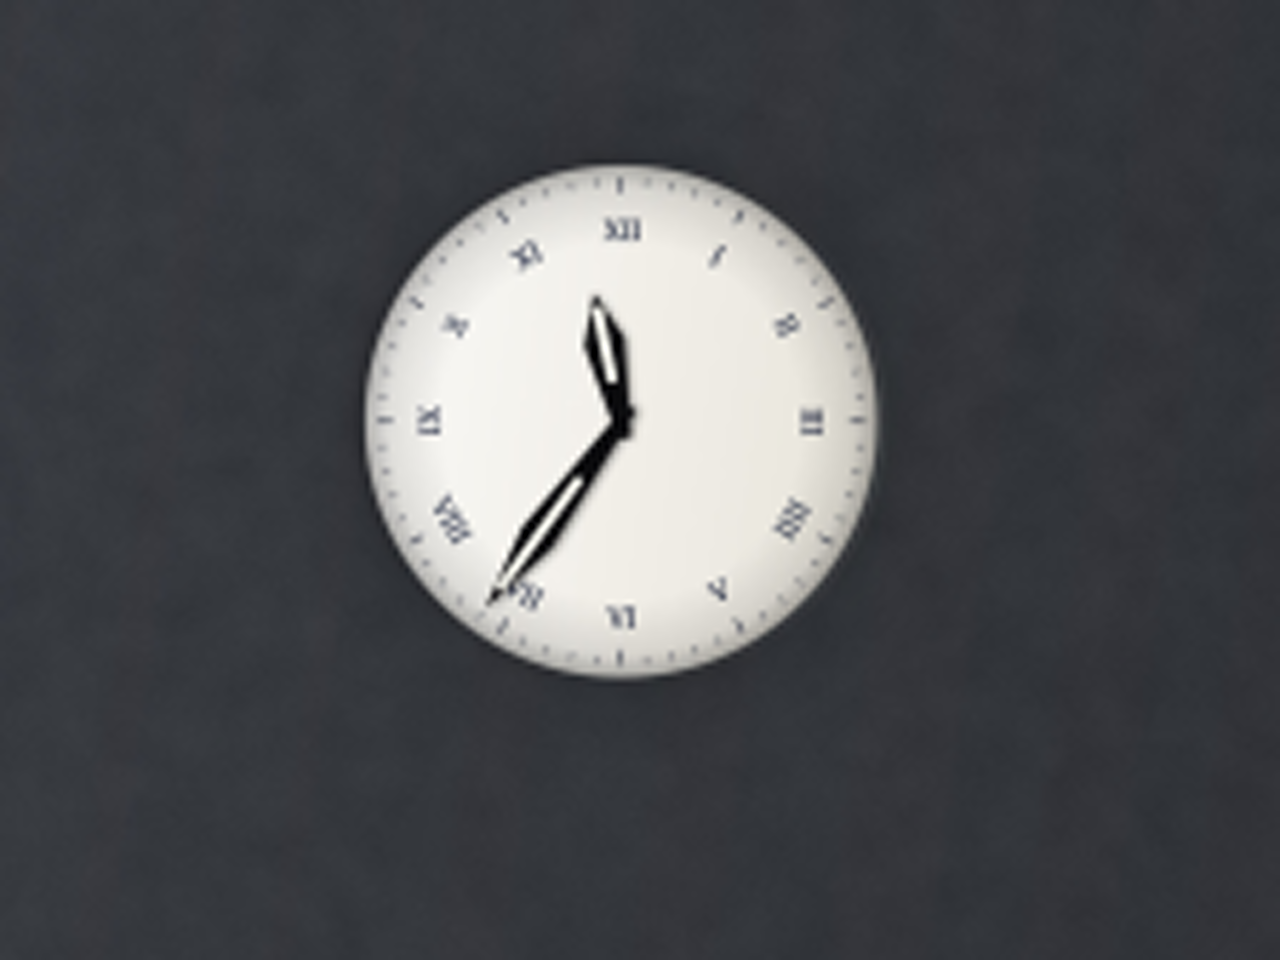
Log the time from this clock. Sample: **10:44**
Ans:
**11:36**
